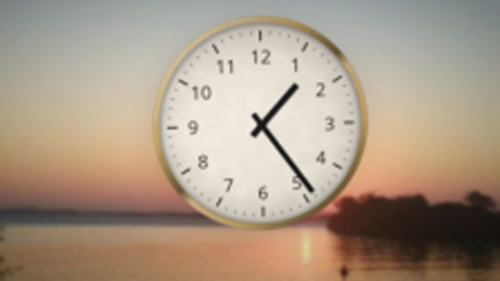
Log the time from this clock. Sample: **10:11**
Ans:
**1:24**
